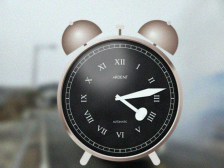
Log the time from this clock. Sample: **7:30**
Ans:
**4:13**
